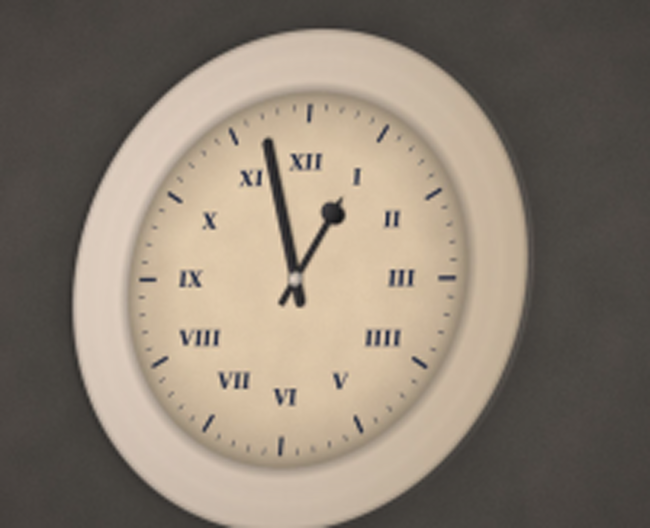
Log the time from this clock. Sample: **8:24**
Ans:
**12:57**
